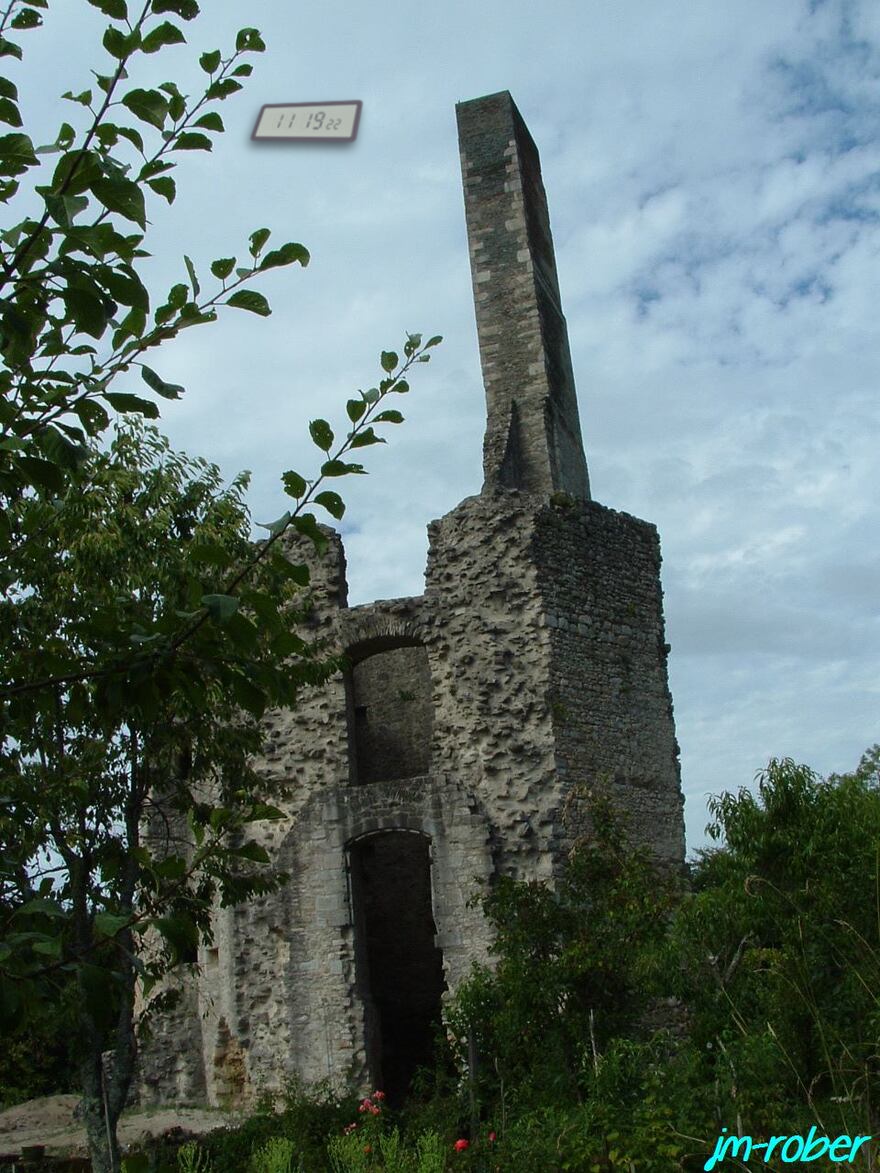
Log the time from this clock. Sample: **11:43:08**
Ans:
**11:19:22**
